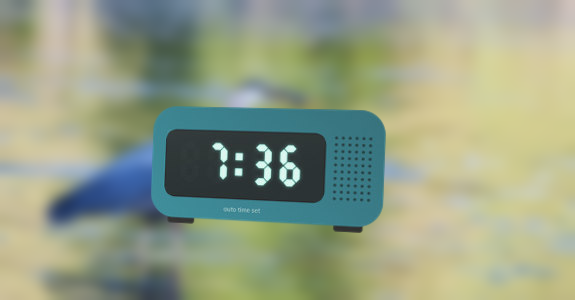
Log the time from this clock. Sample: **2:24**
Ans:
**7:36**
